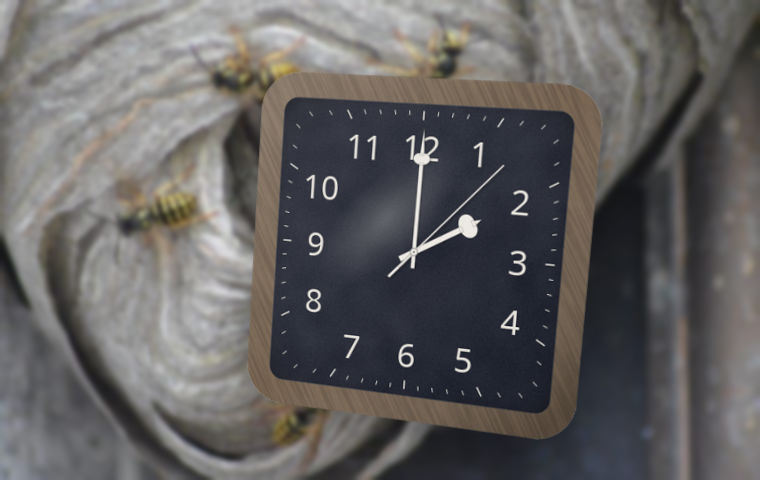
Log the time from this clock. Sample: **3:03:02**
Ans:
**2:00:07**
